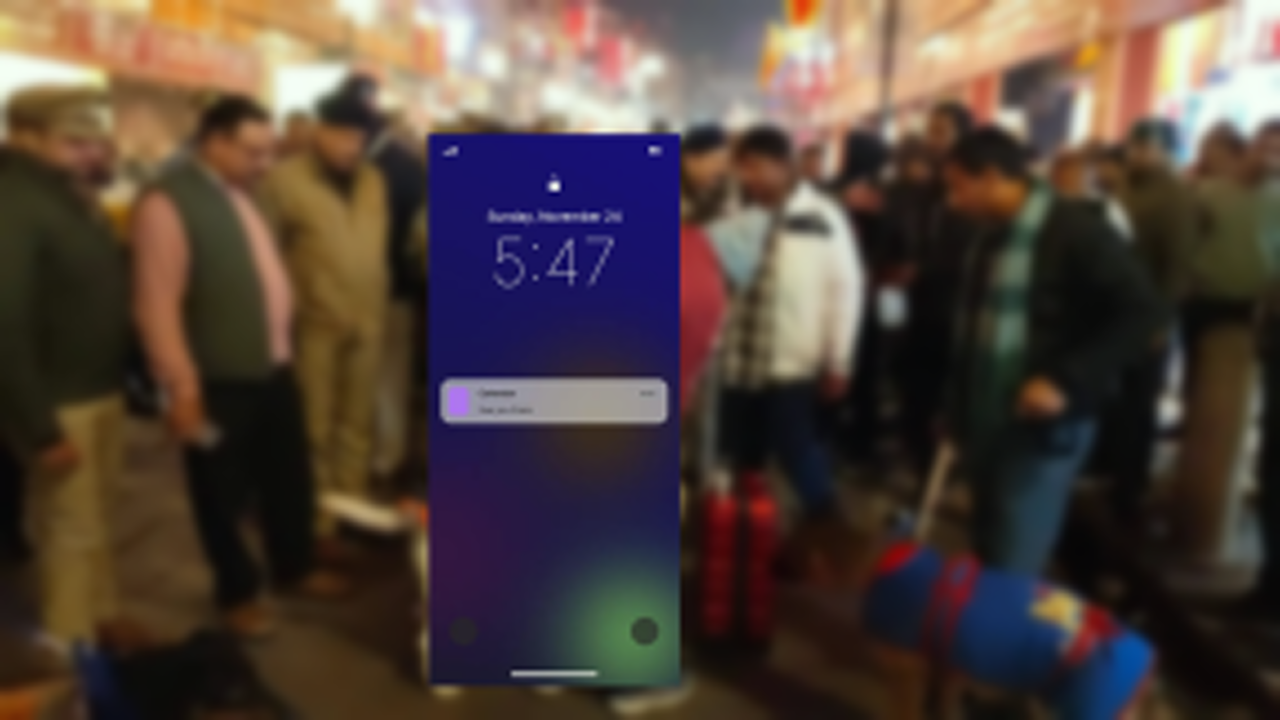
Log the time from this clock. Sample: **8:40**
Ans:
**5:47**
